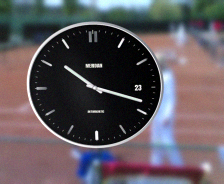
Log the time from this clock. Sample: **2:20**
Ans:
**10:18**
